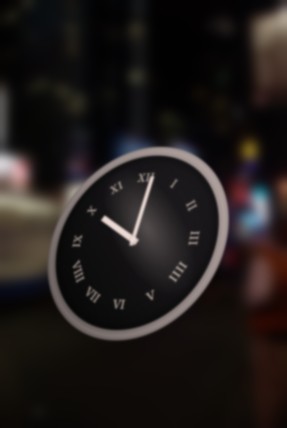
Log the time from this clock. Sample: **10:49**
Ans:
**10:01**
